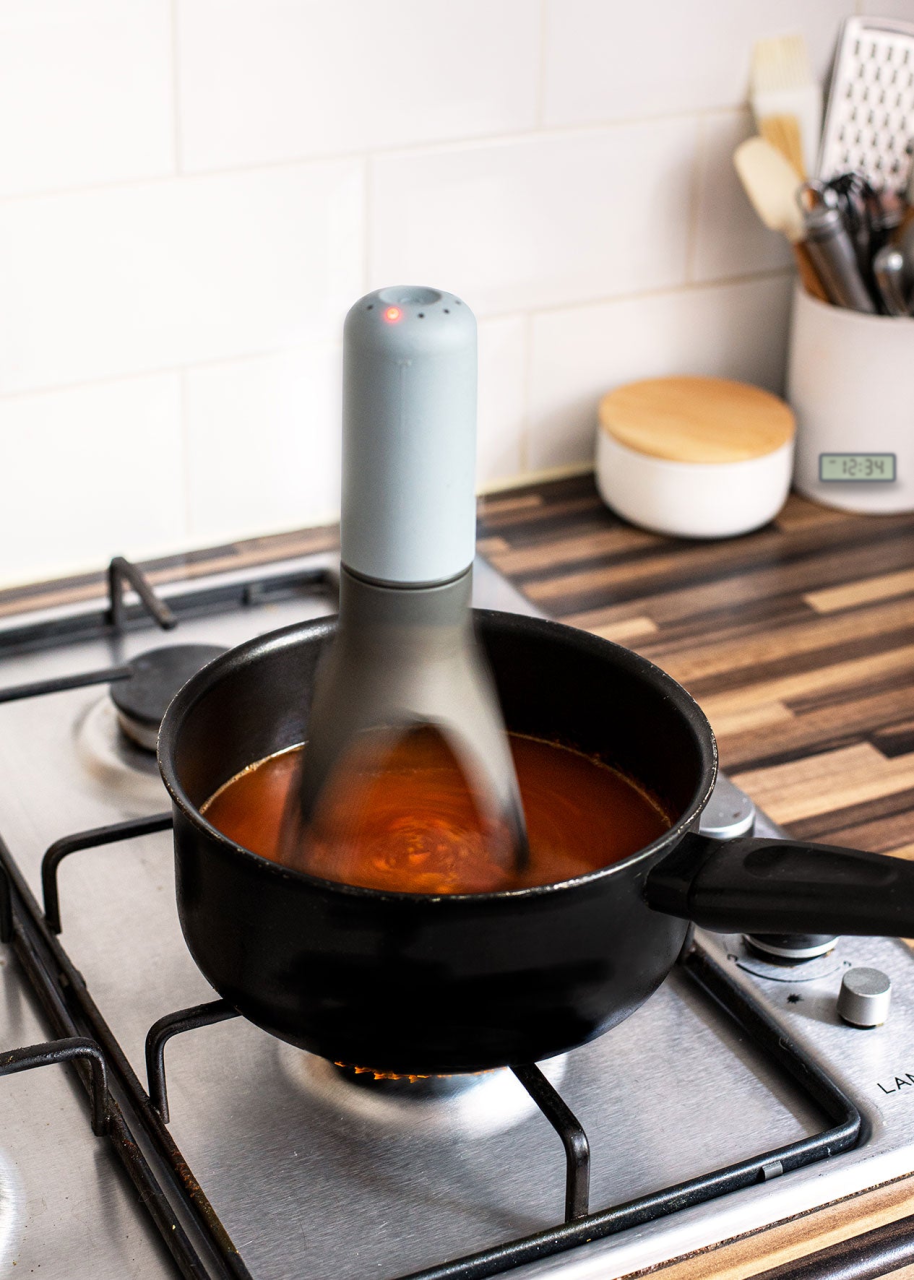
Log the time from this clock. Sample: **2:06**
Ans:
**12:34**
